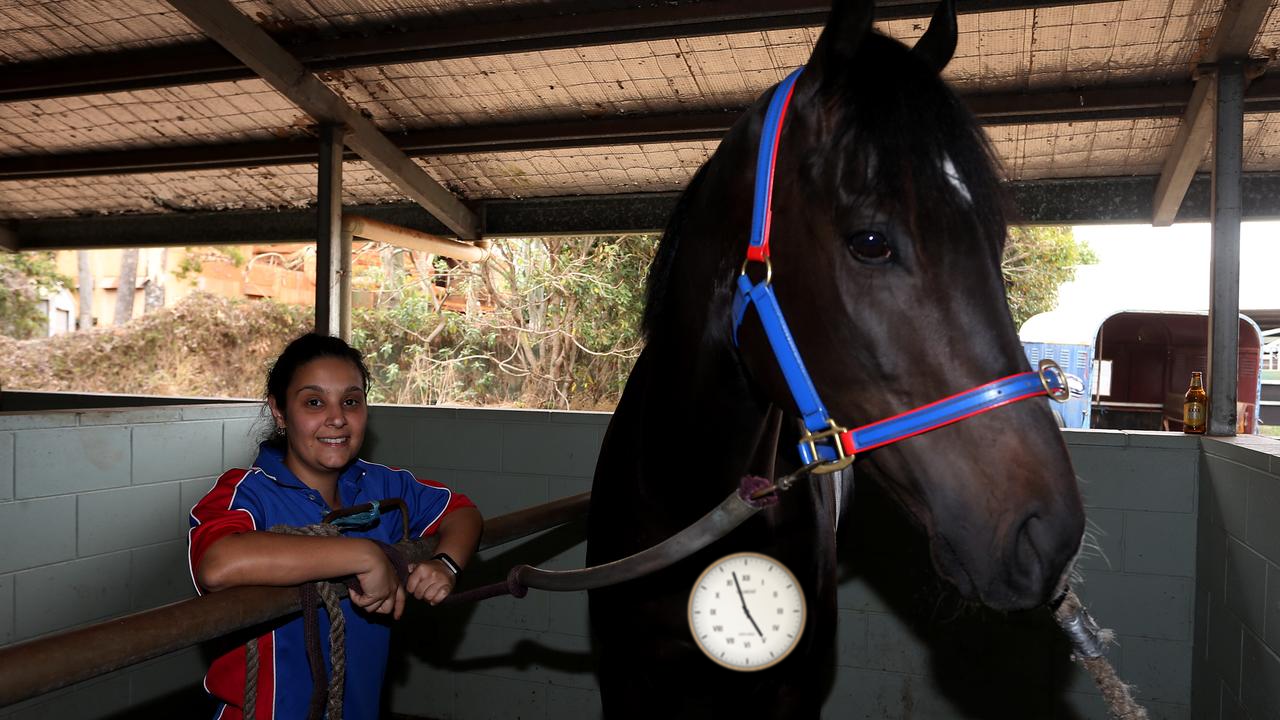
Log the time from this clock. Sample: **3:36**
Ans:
**4:57**
